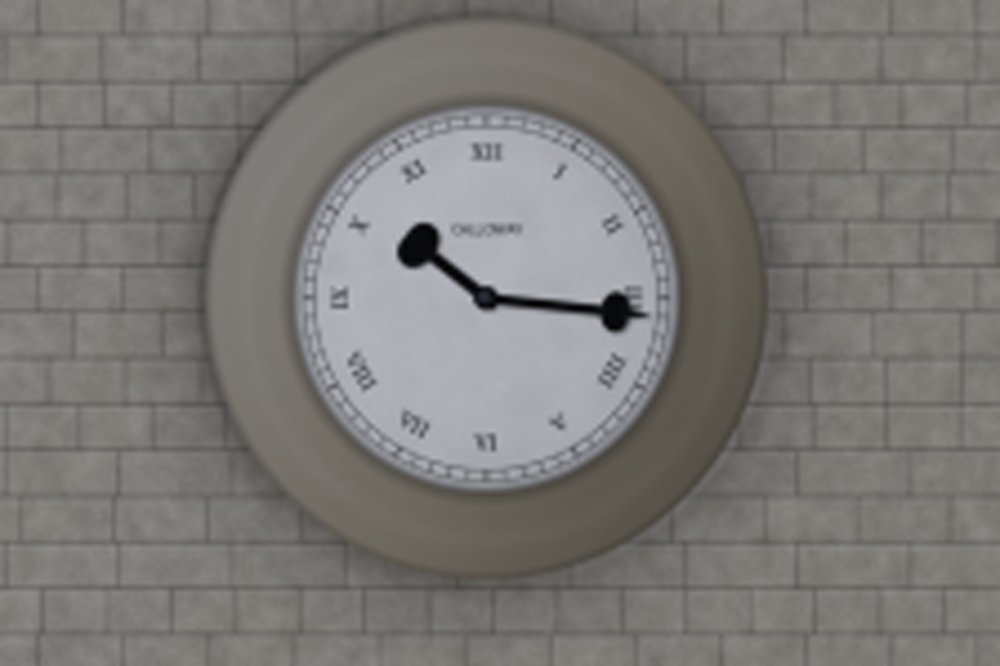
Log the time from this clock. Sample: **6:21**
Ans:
**10:16**
